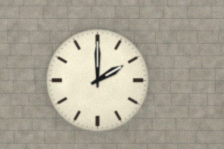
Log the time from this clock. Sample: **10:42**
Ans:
**2:00**
